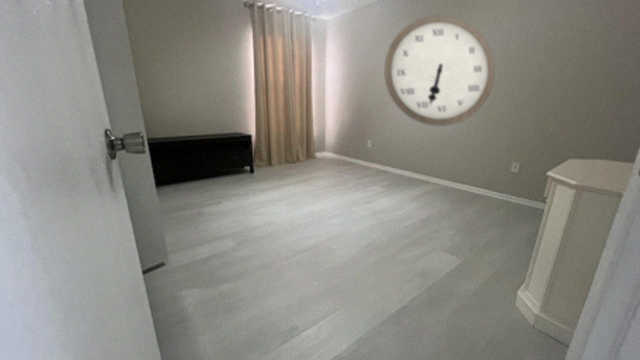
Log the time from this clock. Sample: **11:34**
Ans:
**6:33**
